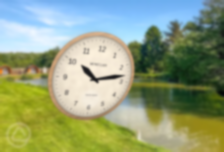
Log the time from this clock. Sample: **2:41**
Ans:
**10:13**
